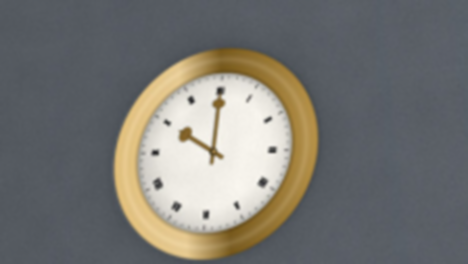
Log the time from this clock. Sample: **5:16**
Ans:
**10:00**
